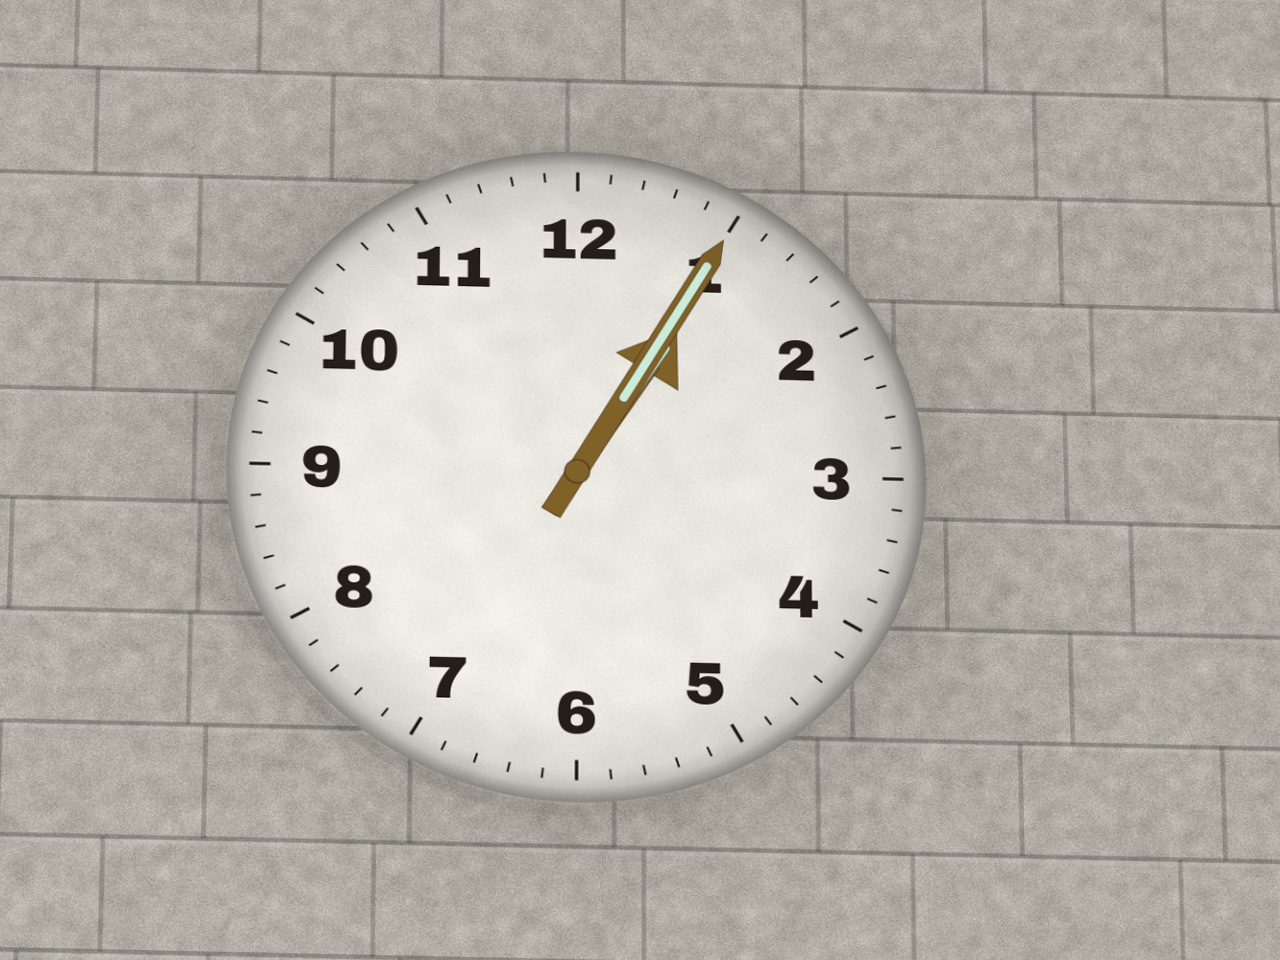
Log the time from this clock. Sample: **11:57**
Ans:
**1:05**
